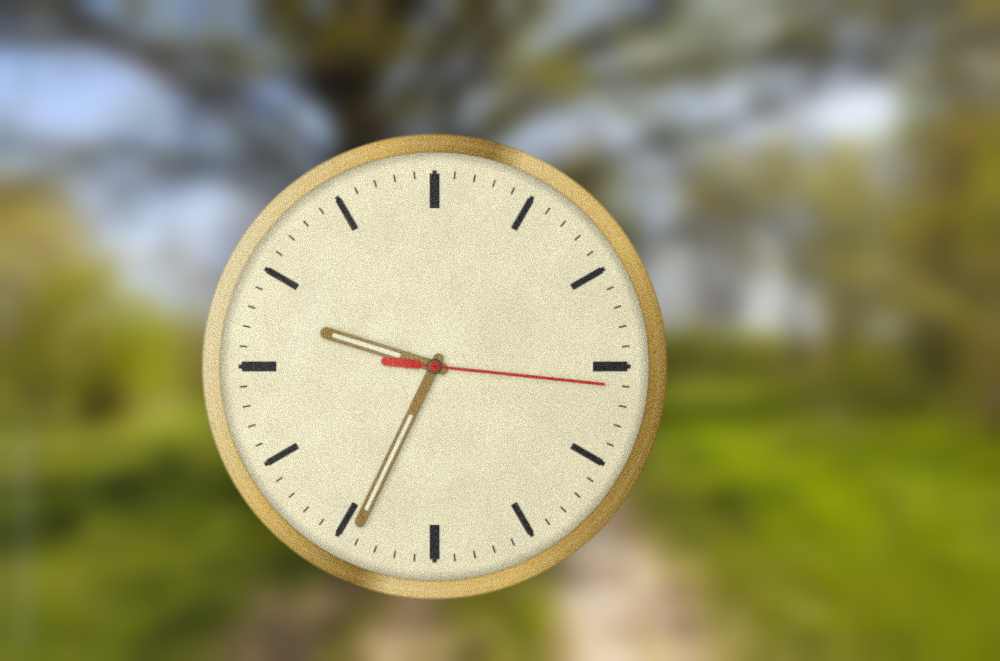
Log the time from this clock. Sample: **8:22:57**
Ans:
**9:34:16**
